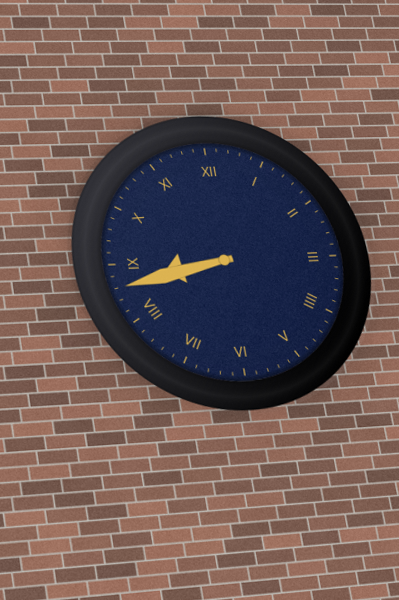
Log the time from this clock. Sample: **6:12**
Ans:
**8:43**
